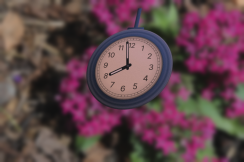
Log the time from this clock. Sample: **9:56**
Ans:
**7:58**
